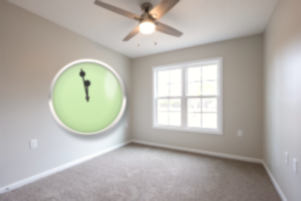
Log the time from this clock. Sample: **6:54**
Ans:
**11:58**
